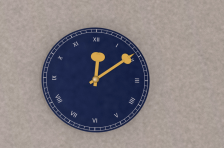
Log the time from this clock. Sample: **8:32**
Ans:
**12:09**
